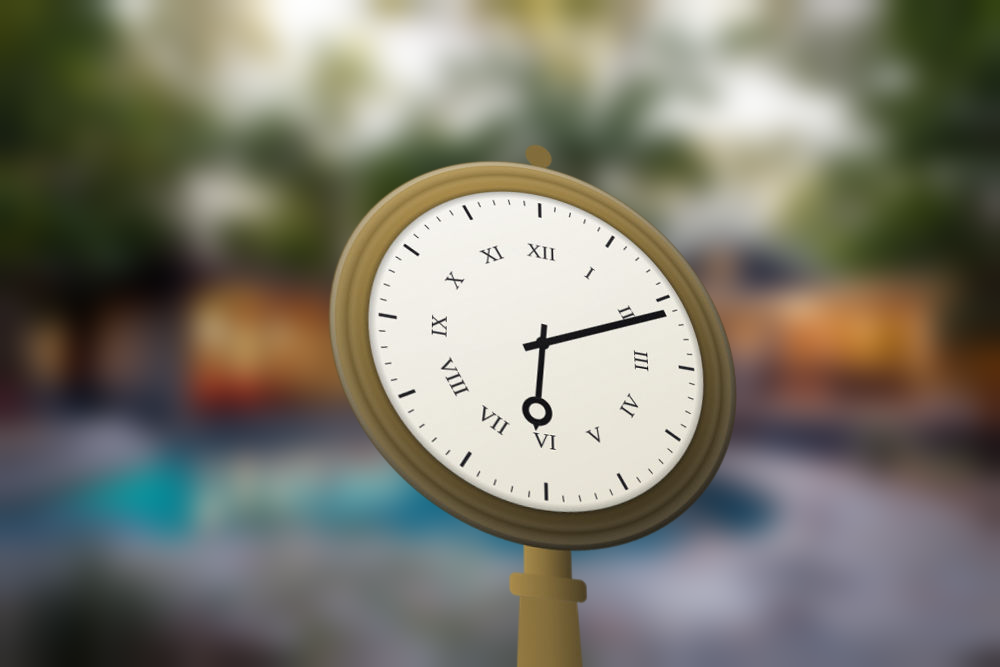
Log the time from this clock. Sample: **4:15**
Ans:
**6:11**
